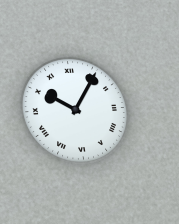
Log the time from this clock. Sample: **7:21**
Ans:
**10:06**
